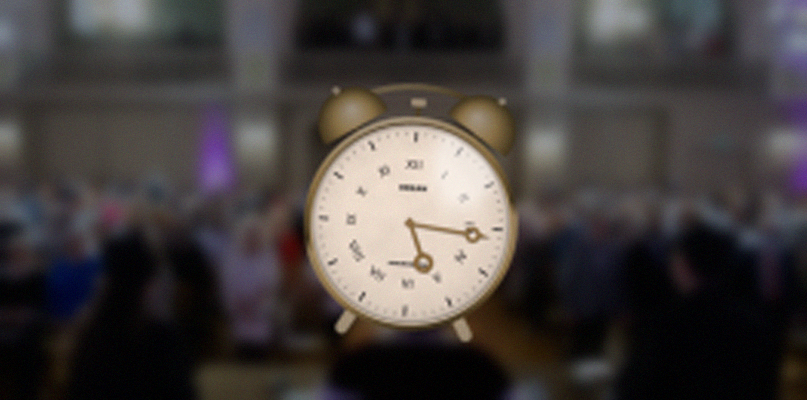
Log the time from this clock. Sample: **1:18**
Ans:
**5:16**
